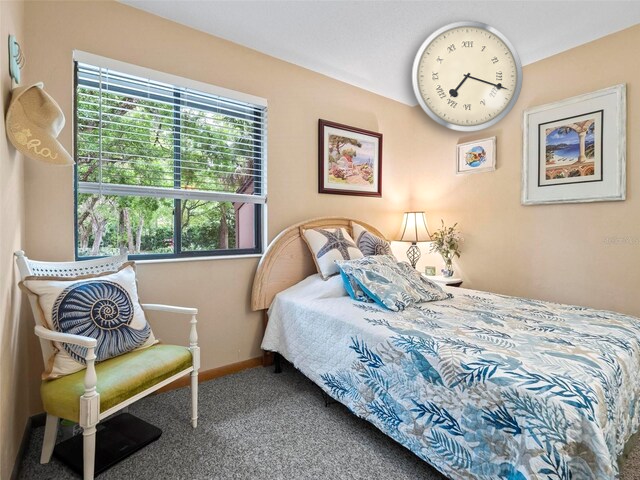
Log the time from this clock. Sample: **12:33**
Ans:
**7:18**
